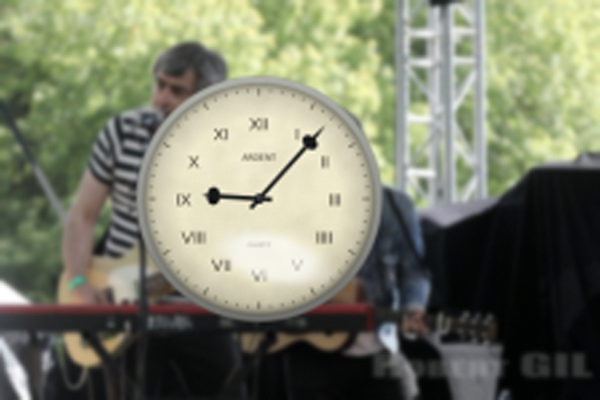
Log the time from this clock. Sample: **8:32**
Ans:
**9:07**
